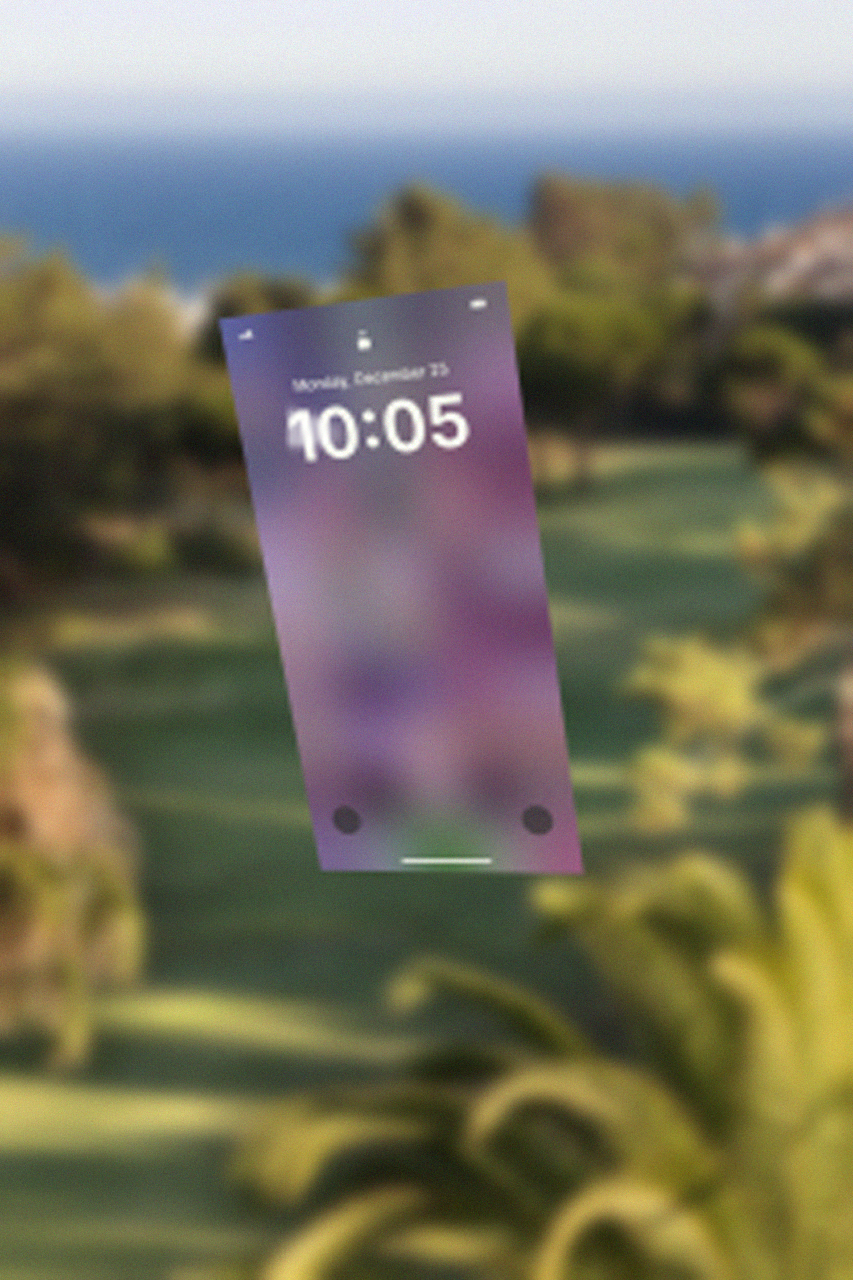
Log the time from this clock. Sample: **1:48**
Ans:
**10:05**
